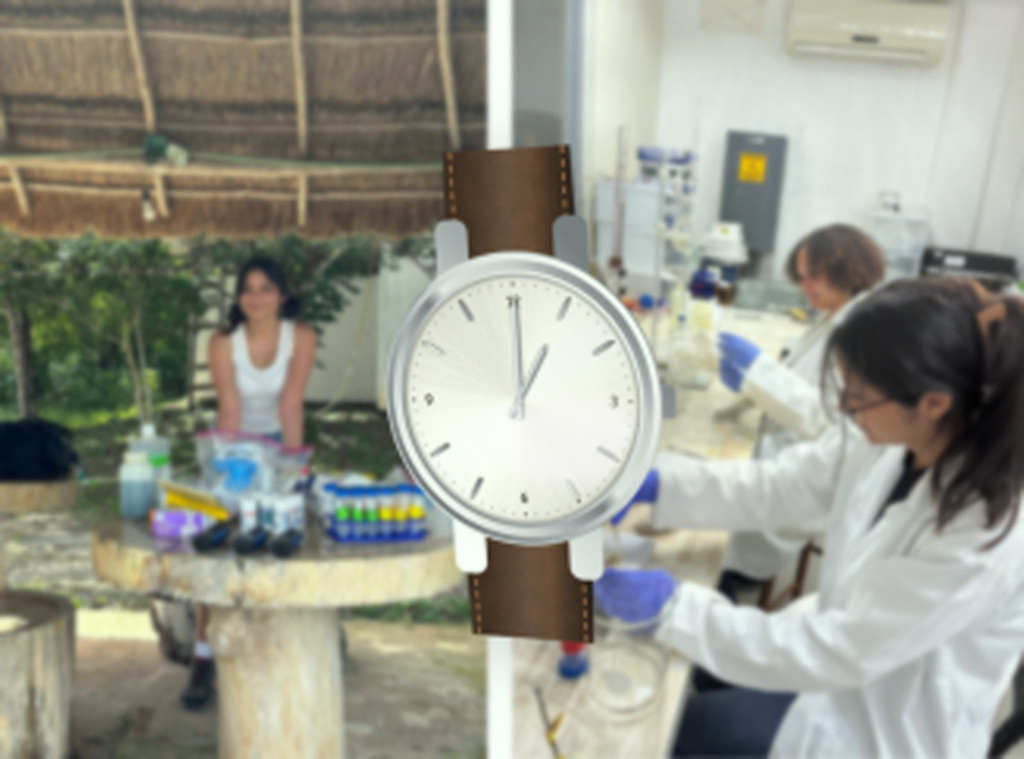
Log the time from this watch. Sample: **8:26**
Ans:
**1:00**
